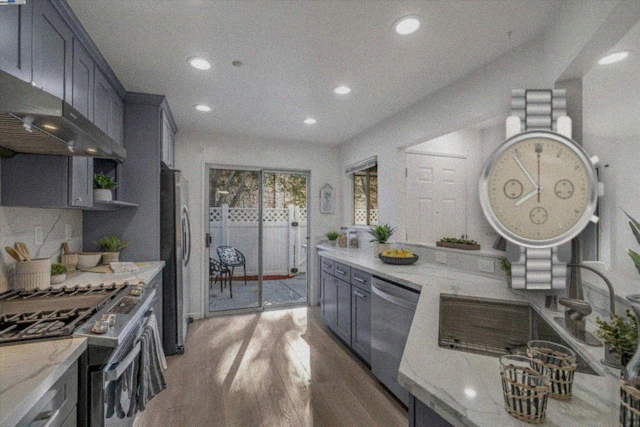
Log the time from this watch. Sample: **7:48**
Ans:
**7:54**
